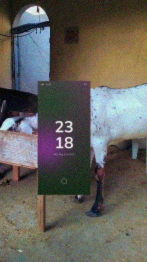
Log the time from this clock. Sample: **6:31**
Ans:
**23:18**
